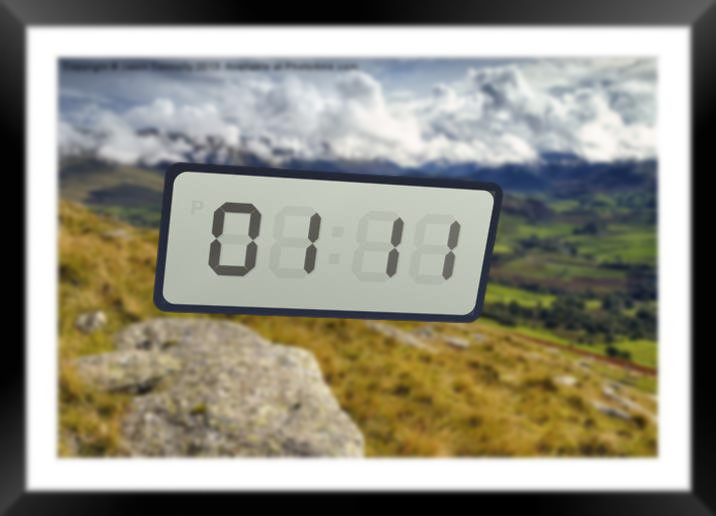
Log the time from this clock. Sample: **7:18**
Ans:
**1:11**
